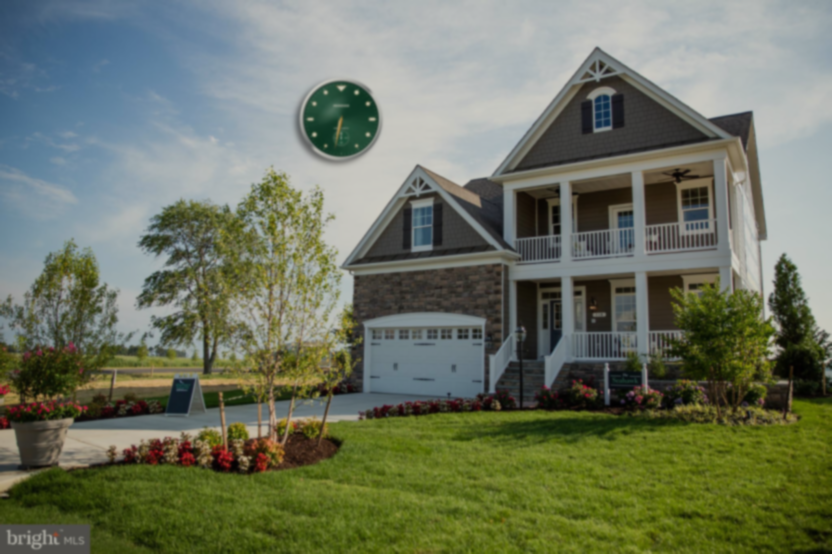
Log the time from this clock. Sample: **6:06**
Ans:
**6:32**
